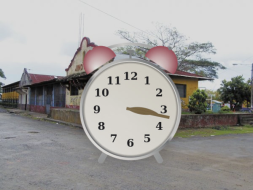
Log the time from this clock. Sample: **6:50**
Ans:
**3:17**
